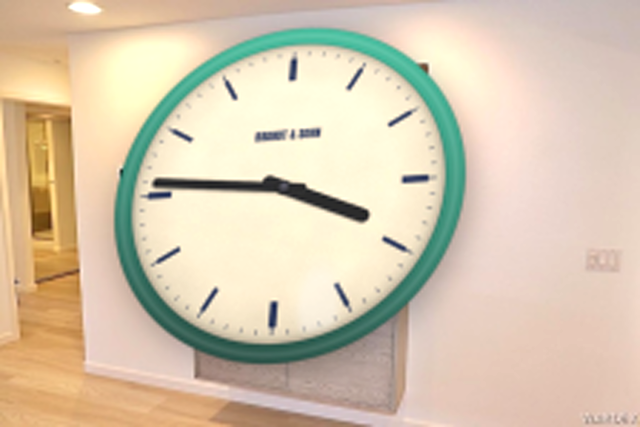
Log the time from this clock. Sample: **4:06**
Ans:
**3:46**
